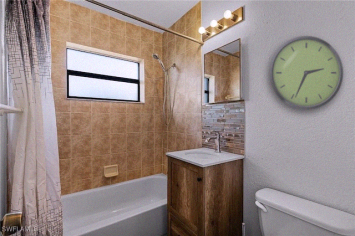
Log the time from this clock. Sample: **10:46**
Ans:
**2:34**
